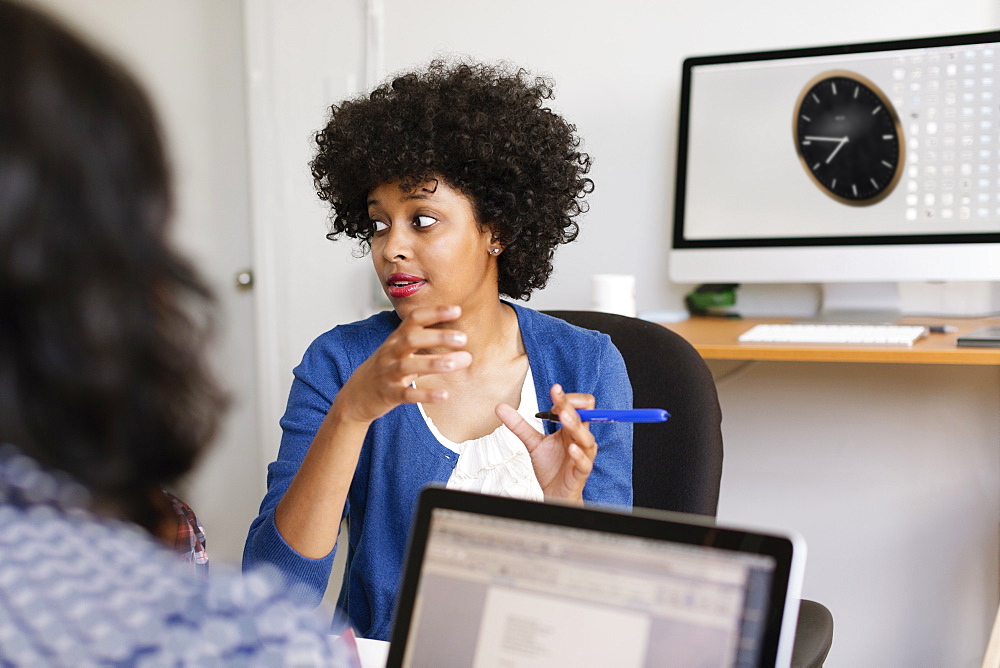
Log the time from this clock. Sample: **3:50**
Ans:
**7:46**
